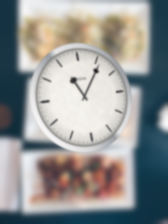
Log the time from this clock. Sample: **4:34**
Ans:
**11:06**
